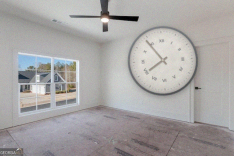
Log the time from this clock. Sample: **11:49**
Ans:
**7:54**
